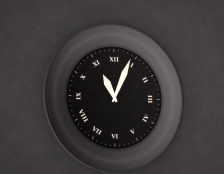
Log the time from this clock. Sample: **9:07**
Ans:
**11:04**
